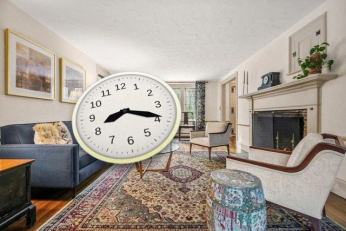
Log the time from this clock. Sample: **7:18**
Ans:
**8:19**
